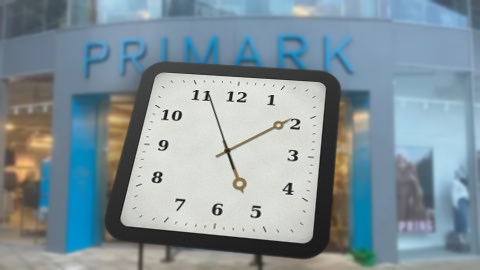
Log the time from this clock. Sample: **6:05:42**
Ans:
**5:08:56**
